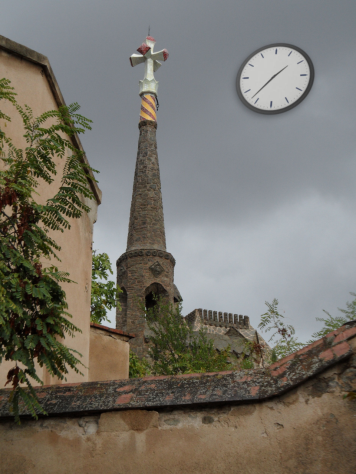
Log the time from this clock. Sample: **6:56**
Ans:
**1:37**
